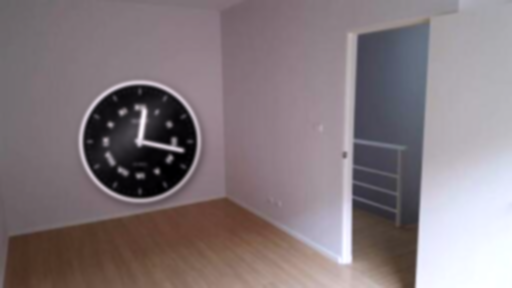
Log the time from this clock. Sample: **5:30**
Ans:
**12:17**
